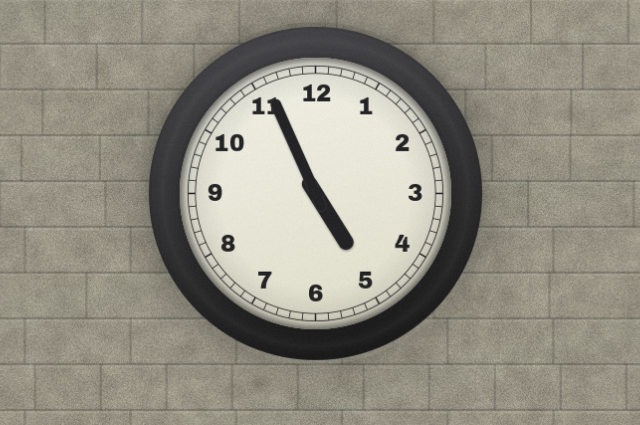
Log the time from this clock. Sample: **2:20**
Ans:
**4:56**
